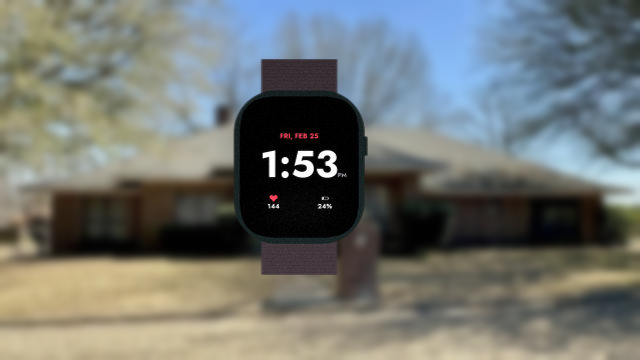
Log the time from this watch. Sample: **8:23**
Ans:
**1:53**
